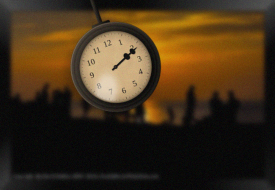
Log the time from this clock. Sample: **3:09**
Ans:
**2:11**
